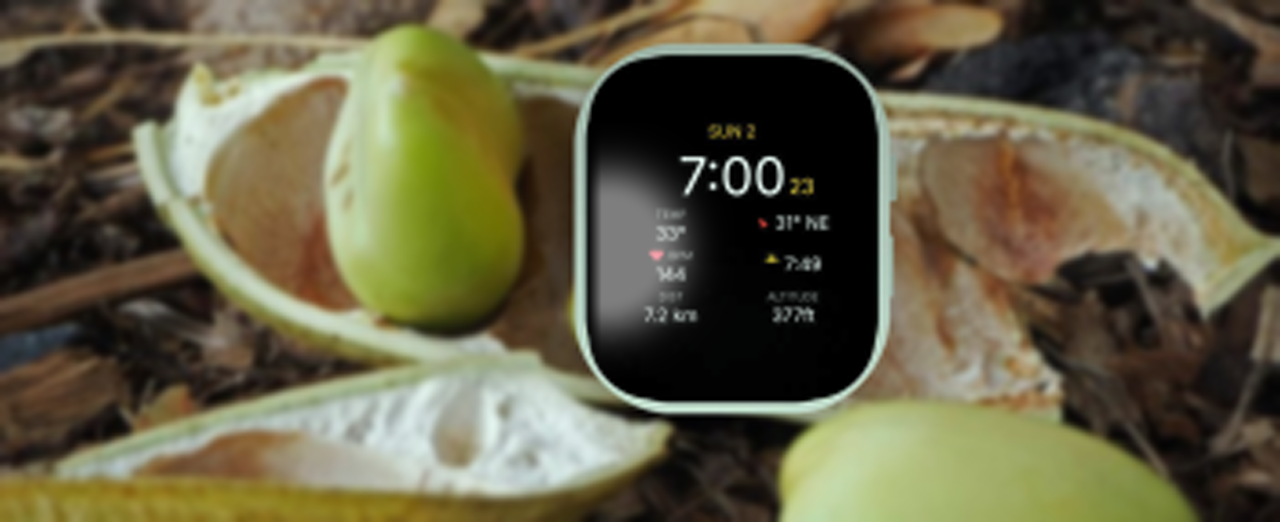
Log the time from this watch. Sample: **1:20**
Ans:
**7:00**
